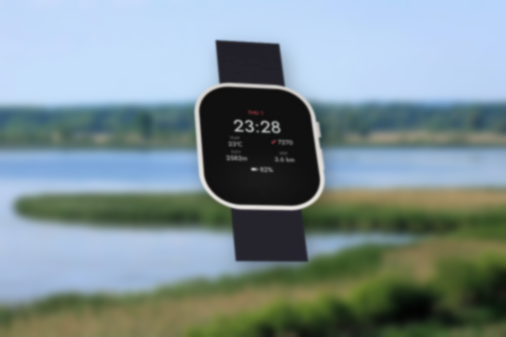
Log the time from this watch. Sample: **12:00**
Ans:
**23:28**
